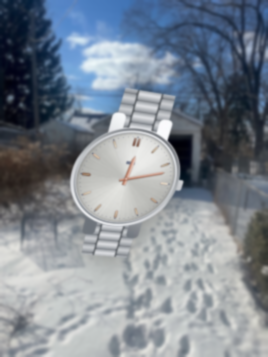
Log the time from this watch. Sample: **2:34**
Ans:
**12:12**
